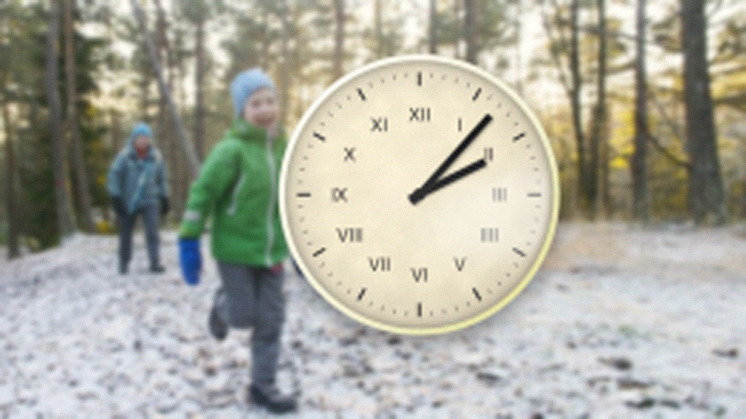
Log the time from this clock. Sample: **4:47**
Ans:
**2:07**
